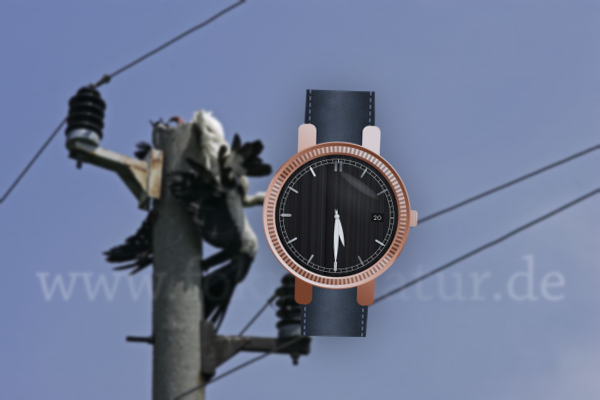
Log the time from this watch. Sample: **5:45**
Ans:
**5:30**
